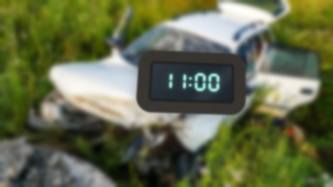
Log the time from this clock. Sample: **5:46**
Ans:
**11:00**
